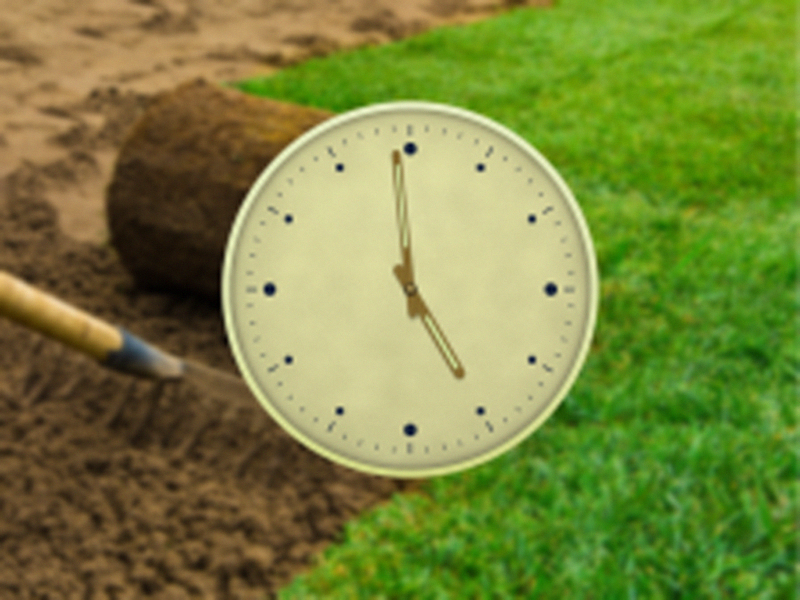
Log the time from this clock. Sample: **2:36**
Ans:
**4:59**
